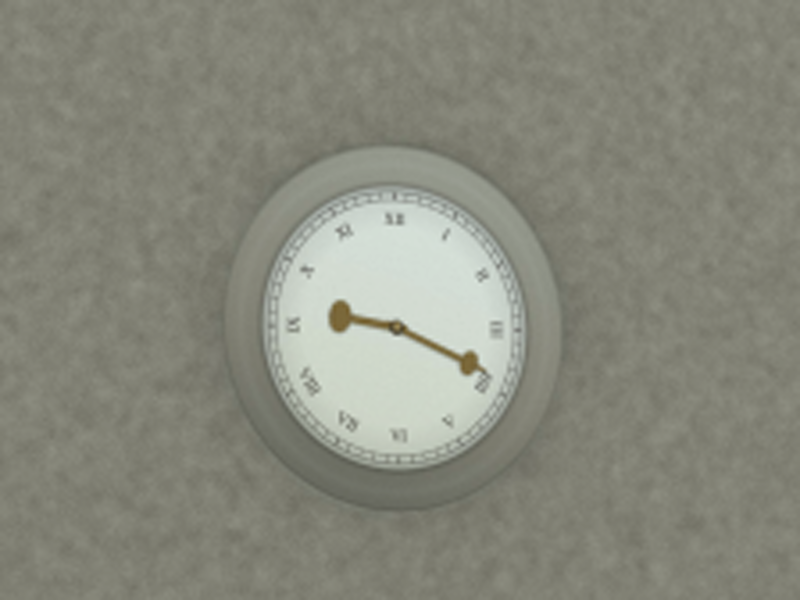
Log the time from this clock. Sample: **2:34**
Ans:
**9:19**
